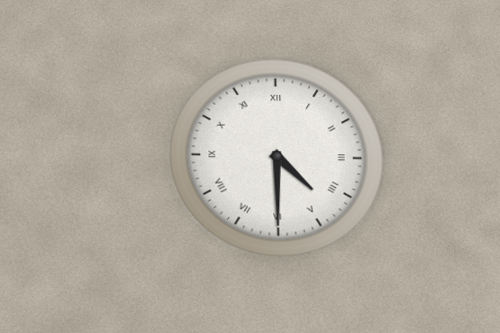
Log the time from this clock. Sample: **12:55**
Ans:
**4:30**
